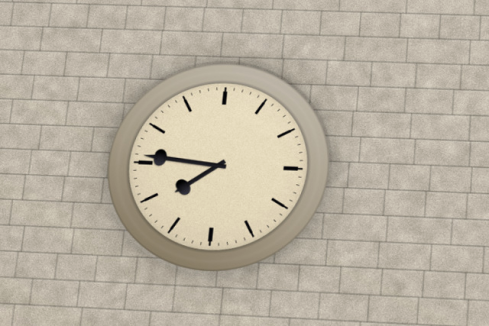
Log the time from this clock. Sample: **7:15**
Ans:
**7:46**
